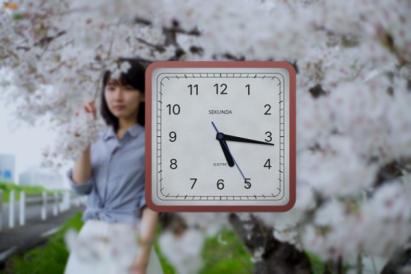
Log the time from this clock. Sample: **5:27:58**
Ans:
**5:16:25**
